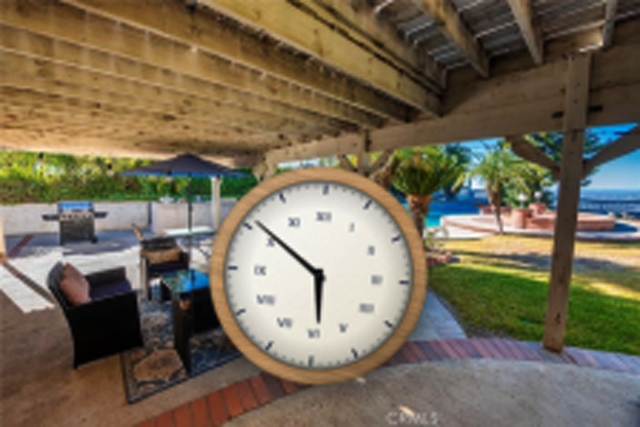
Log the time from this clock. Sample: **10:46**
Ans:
**5:51**
